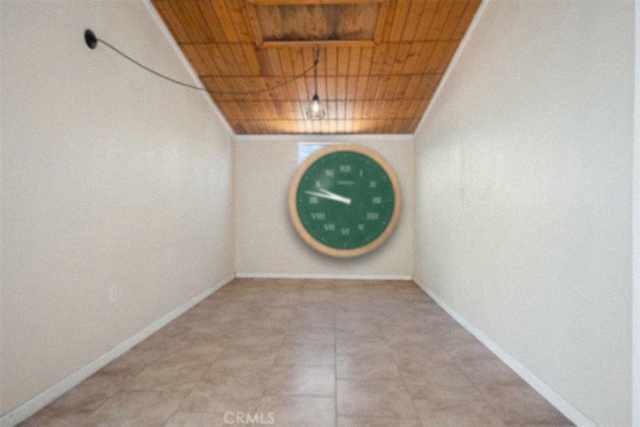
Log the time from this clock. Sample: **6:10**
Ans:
**9:47**
